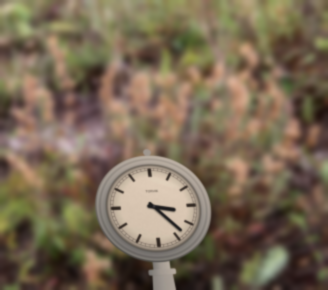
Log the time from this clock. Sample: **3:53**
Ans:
**3:23**
